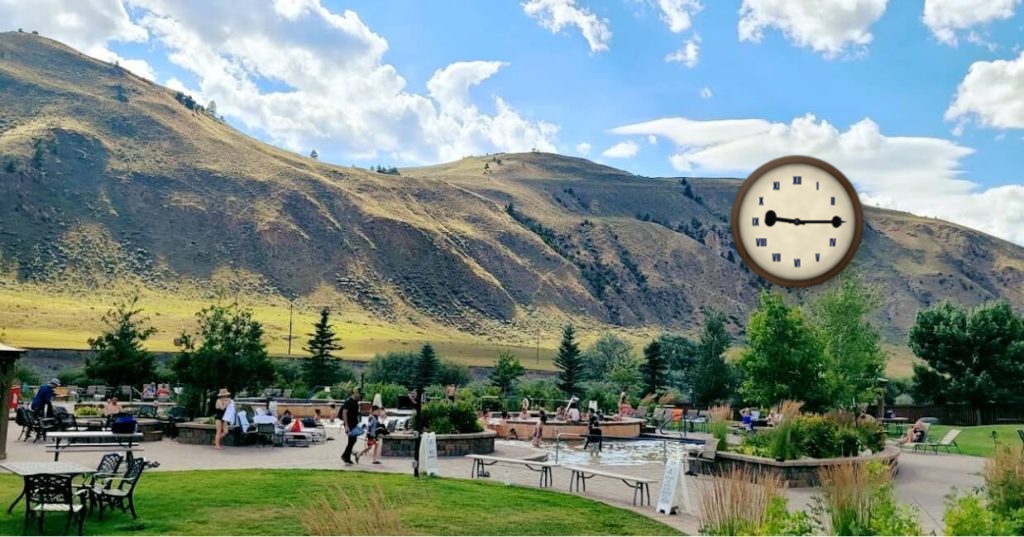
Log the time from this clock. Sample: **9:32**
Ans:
**9:15**
